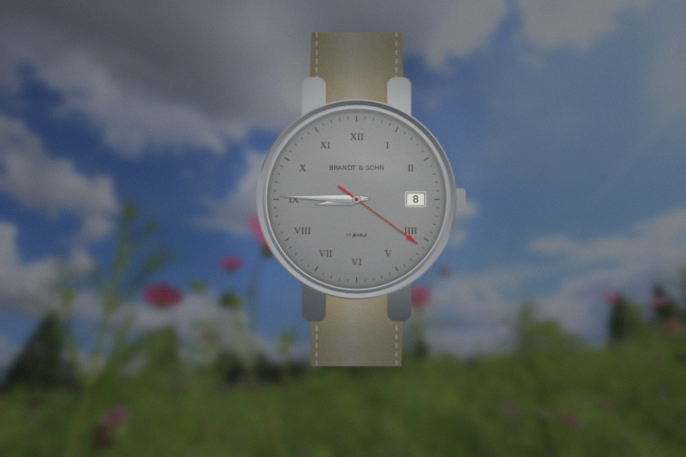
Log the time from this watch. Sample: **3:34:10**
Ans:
**8:45:21**
